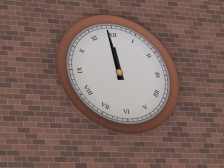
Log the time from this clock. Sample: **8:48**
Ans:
**11:59**
